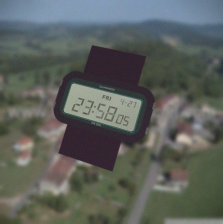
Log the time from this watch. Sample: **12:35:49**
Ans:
**23:58:05**
